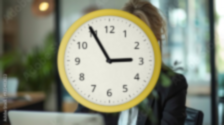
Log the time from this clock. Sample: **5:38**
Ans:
**2:55**
